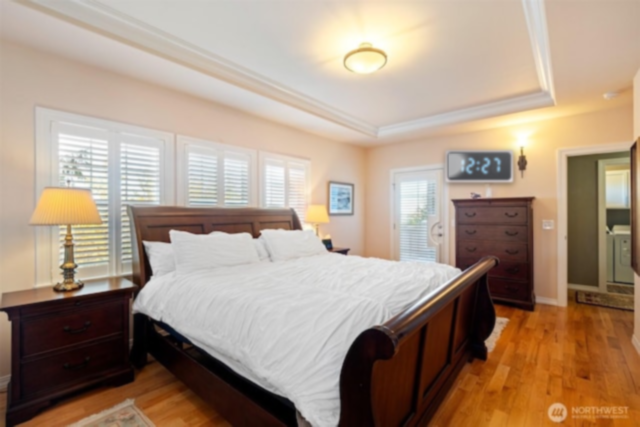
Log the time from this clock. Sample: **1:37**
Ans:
**12:27**
